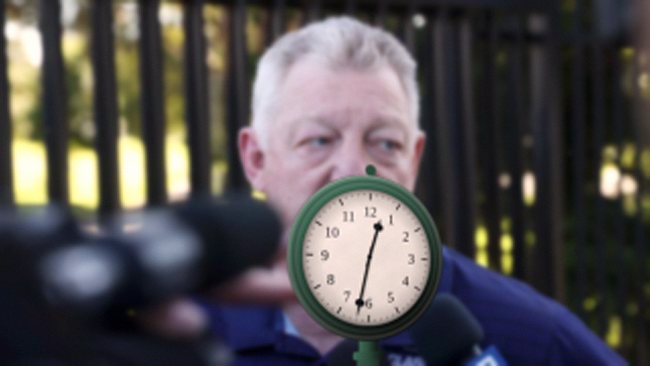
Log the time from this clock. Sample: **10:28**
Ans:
**12:32**
